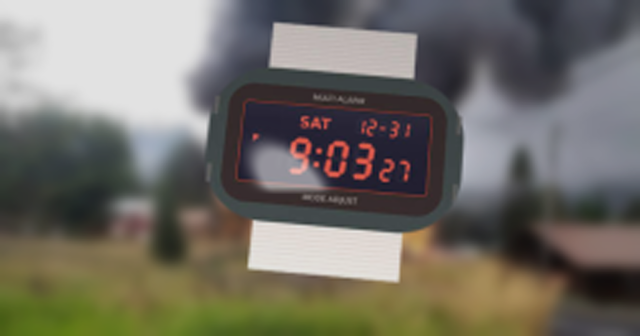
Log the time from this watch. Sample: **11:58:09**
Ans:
**9:03:27**
